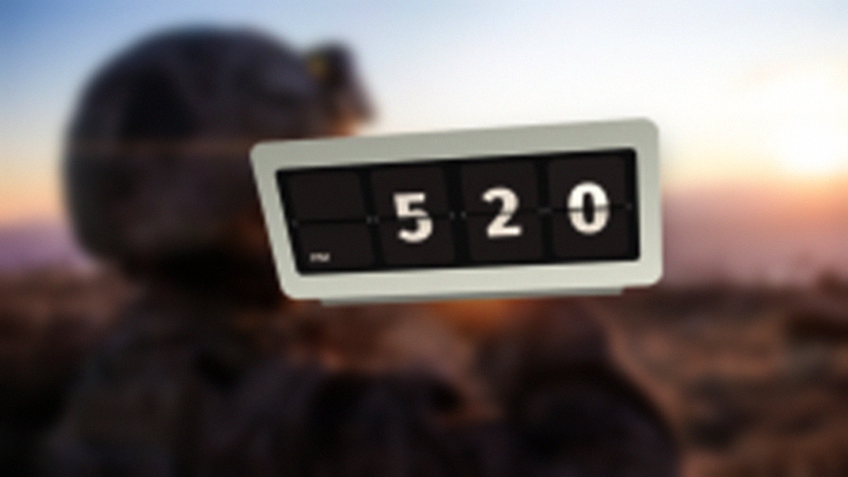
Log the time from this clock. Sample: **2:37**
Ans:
**5:20**
